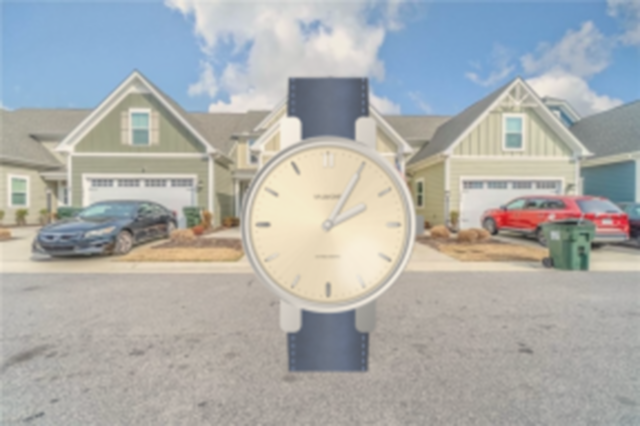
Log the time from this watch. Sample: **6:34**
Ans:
**2:05**
